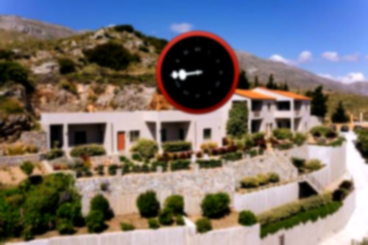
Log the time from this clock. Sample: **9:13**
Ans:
**8:44**
